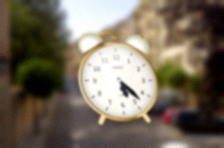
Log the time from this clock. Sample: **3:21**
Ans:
**5:23**
